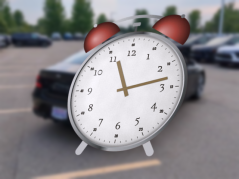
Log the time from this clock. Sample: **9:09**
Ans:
**11:13**
